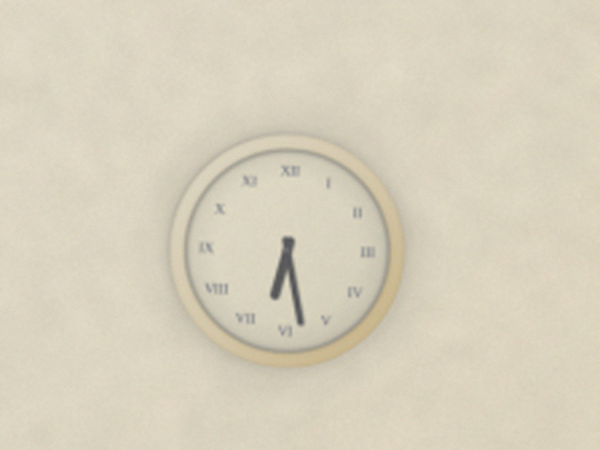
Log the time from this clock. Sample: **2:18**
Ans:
**6:28**
